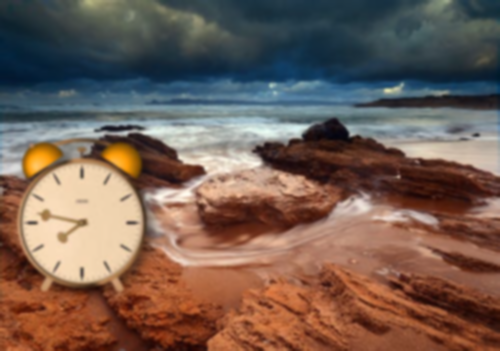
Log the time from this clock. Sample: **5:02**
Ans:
**7:47**
